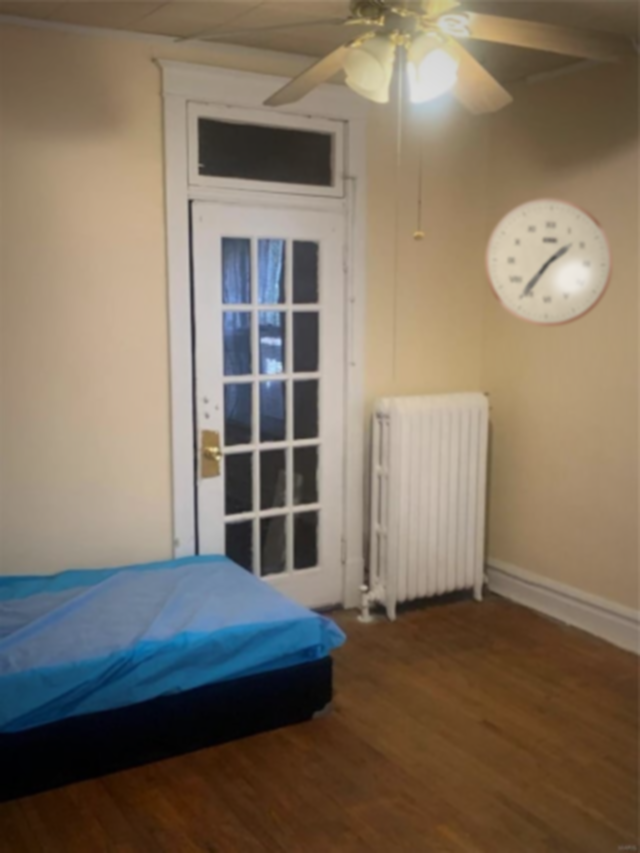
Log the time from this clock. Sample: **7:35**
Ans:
**1:36**
